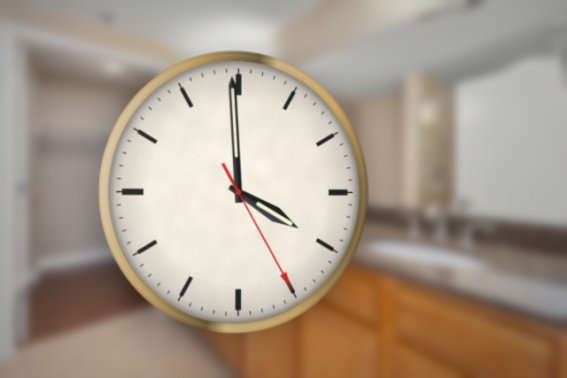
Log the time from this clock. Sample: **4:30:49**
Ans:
**3:59:25**
